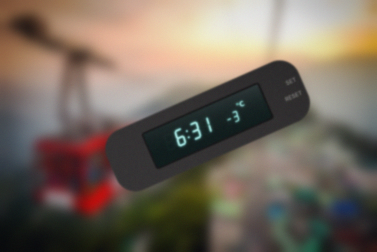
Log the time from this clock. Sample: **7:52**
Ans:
**6:31**
